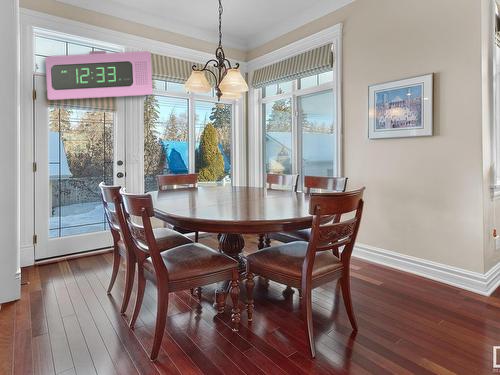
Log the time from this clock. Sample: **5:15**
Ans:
**12:33**
